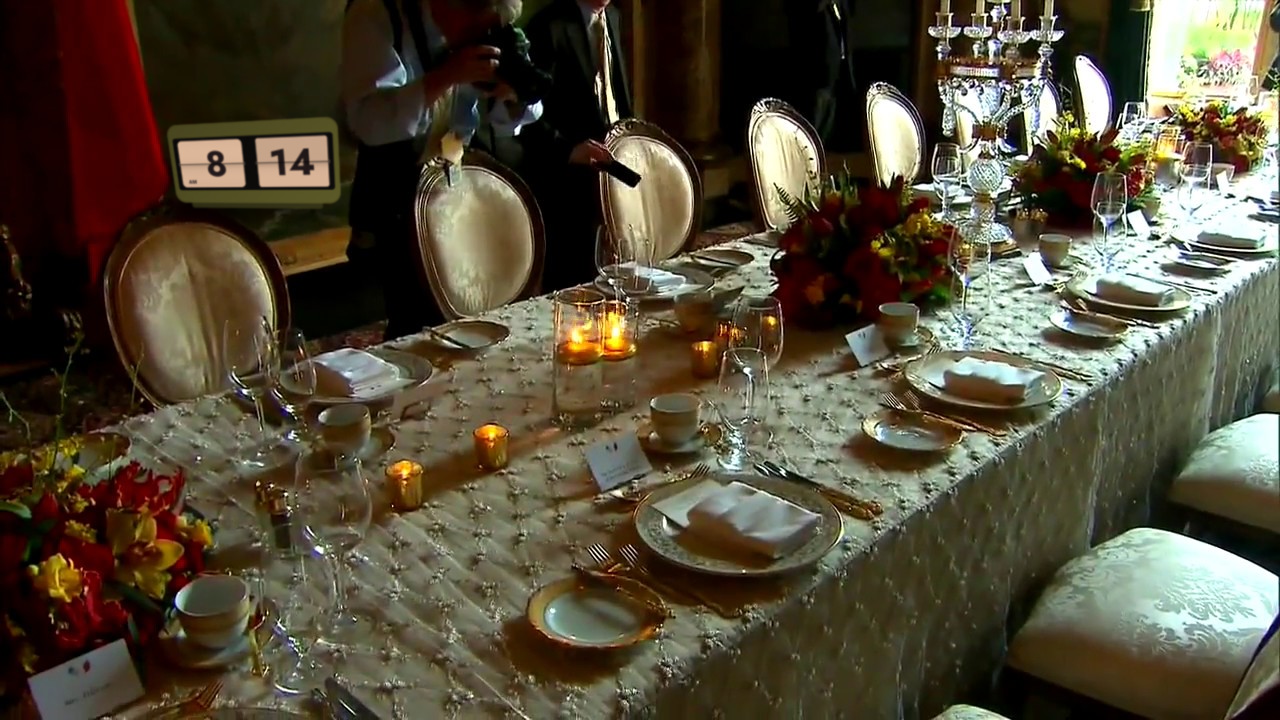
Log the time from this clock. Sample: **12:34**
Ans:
**8:14**
